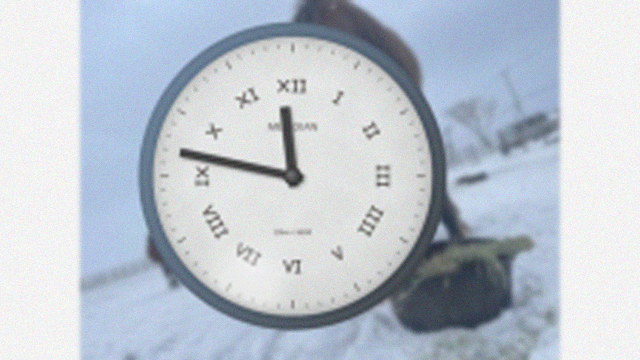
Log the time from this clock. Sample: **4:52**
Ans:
**11:47**
